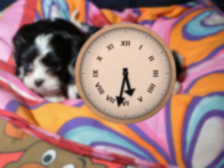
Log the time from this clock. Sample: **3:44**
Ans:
**5:32**
